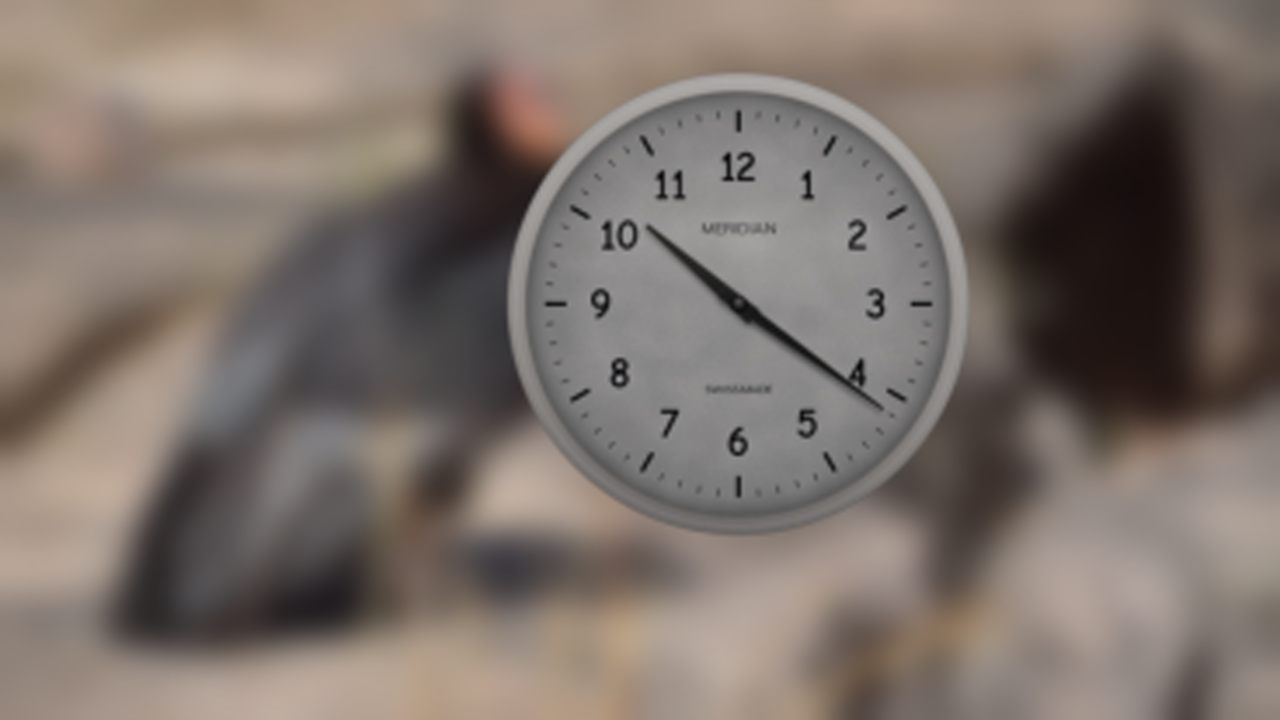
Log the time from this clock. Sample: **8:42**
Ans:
**10:21**
